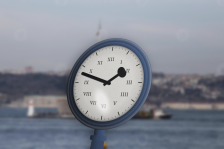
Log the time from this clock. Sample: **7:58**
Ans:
**1:48**
